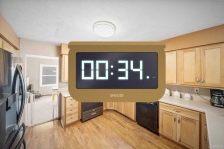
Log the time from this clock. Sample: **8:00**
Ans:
**0:34**
